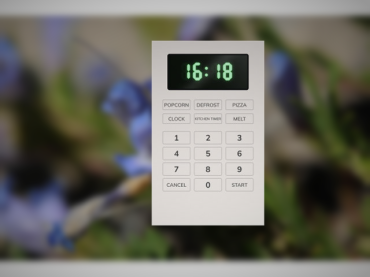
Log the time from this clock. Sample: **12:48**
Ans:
**16:18**
